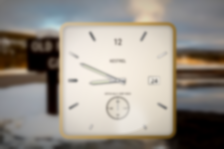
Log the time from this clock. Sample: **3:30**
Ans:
**8:49**
